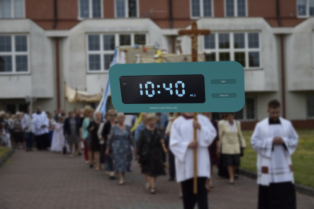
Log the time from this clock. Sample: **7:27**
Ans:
**10:40**
